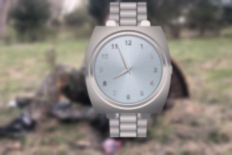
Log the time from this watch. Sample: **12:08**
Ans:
**7:56**
